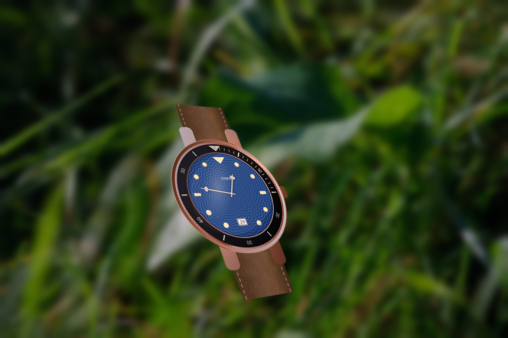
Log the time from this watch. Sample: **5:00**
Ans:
**12:47**
